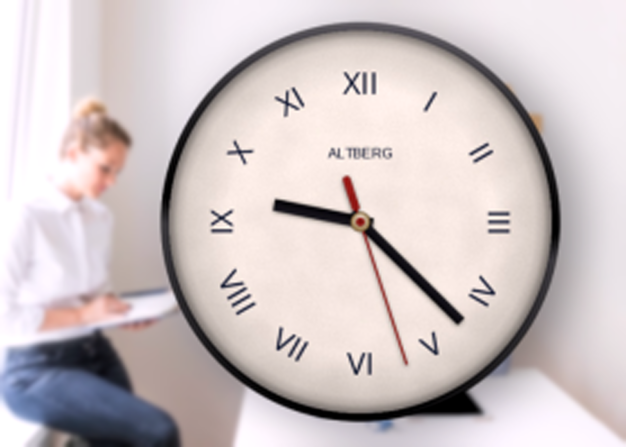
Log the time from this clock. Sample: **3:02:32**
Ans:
**9:22:27**
